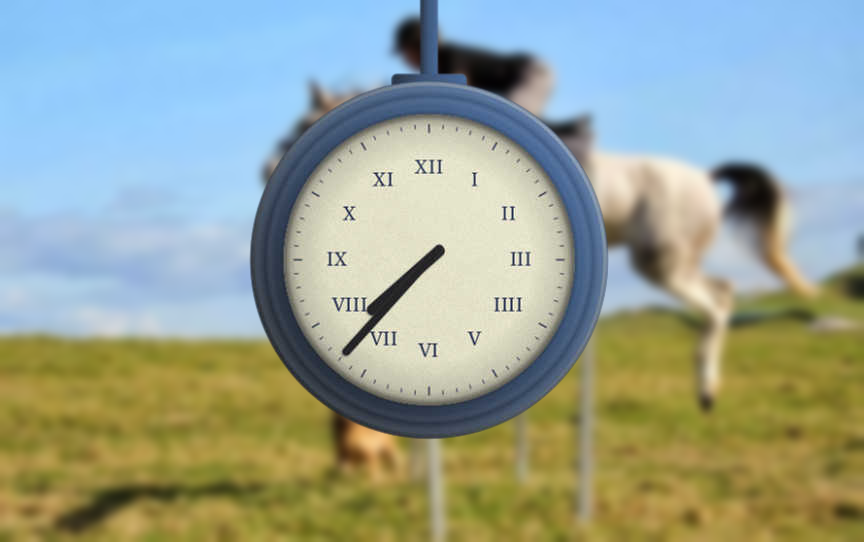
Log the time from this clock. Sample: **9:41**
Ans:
**7:37**
